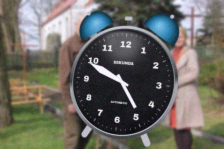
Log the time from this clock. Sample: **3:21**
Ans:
**4:49**
